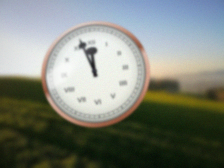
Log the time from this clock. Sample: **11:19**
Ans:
**11:57**
